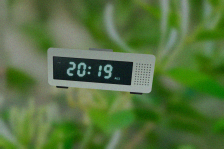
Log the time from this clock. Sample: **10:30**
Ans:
**20:19**
